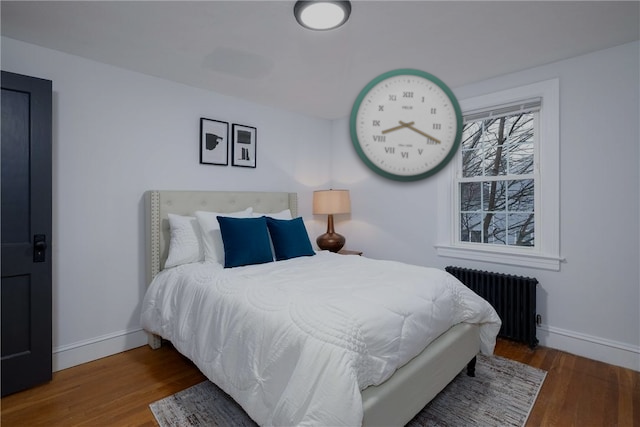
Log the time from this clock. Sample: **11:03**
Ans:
**8:19**
